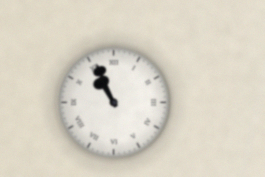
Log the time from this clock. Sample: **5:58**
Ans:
**10:56**
